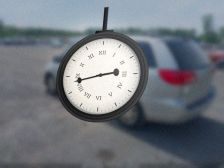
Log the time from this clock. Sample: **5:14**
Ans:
**2:43**
